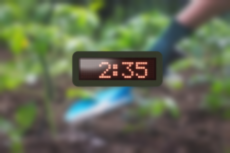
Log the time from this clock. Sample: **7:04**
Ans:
**2:35**
